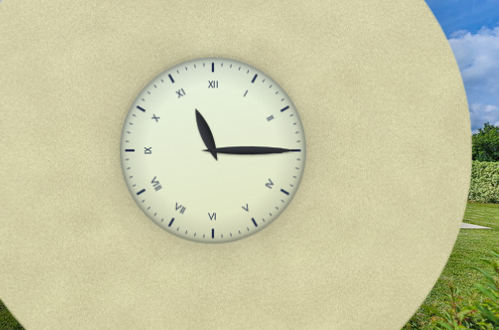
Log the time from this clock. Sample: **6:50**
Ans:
**11:15**
